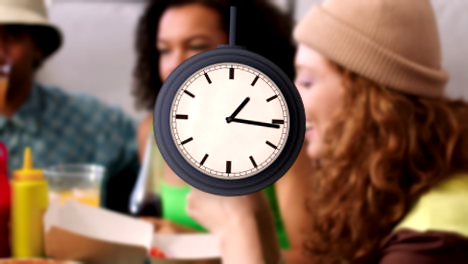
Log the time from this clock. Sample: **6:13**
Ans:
**1:16**
